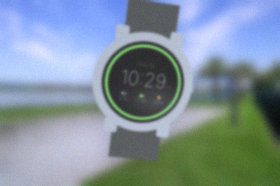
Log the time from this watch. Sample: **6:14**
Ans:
**10:29**
